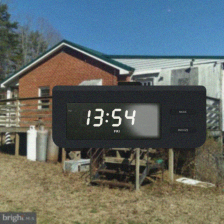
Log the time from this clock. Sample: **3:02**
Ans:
**13:54**
